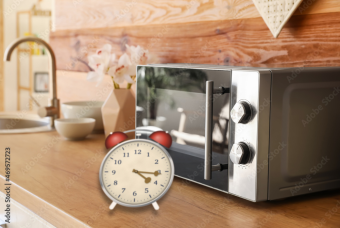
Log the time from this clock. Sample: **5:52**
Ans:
**4:16**
